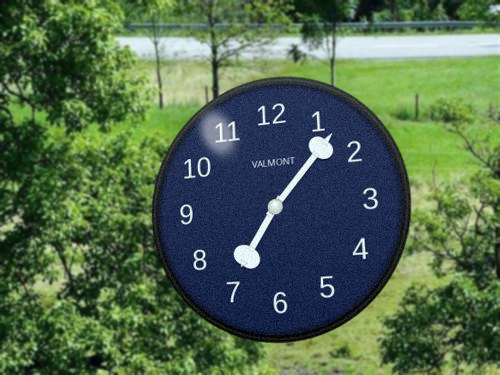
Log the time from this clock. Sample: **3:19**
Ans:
**7:07**
